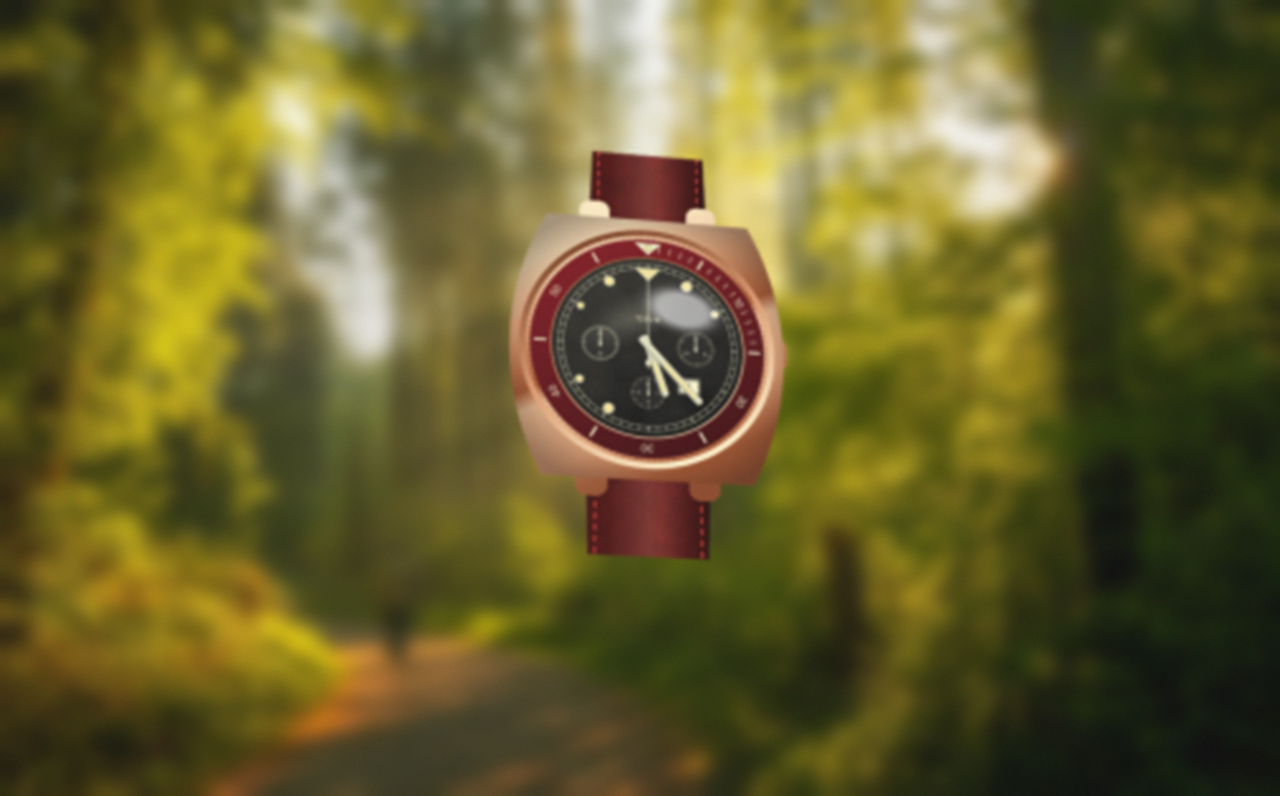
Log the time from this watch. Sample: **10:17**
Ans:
**5:23**
